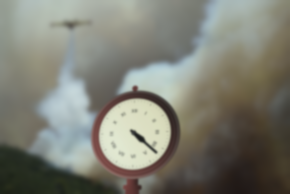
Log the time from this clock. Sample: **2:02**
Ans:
**4:22**
